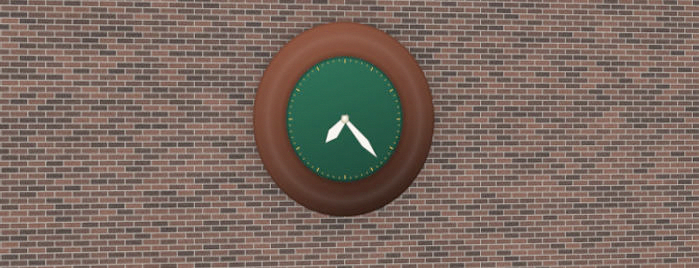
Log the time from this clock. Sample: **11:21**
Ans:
**7:23**
